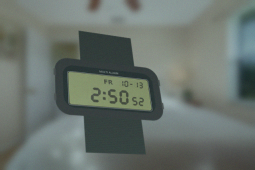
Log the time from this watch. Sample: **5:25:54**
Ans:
**2:50:52**
